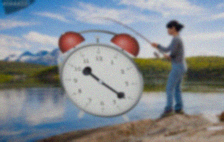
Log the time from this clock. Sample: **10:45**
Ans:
**10:21**
